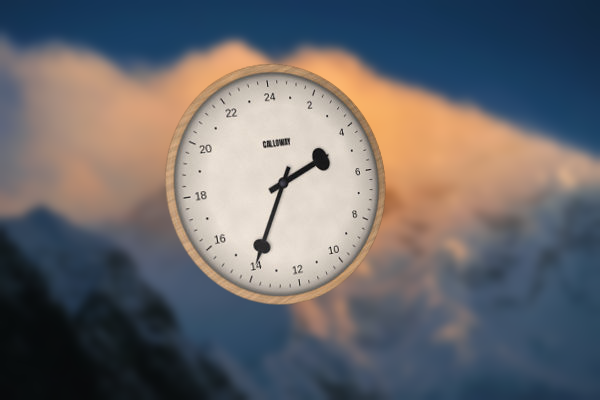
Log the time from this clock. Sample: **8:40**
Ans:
**4:35**
